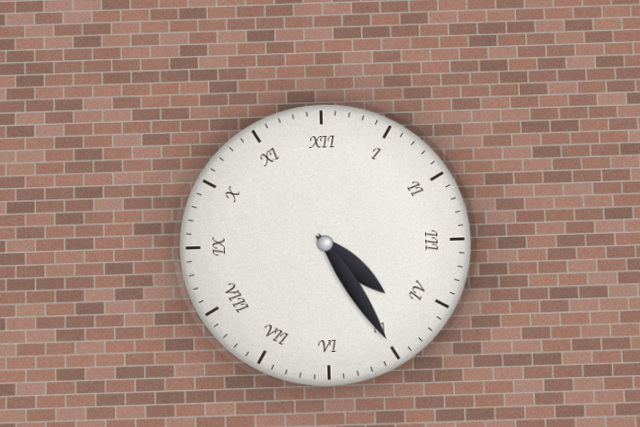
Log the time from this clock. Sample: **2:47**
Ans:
**4:25**
